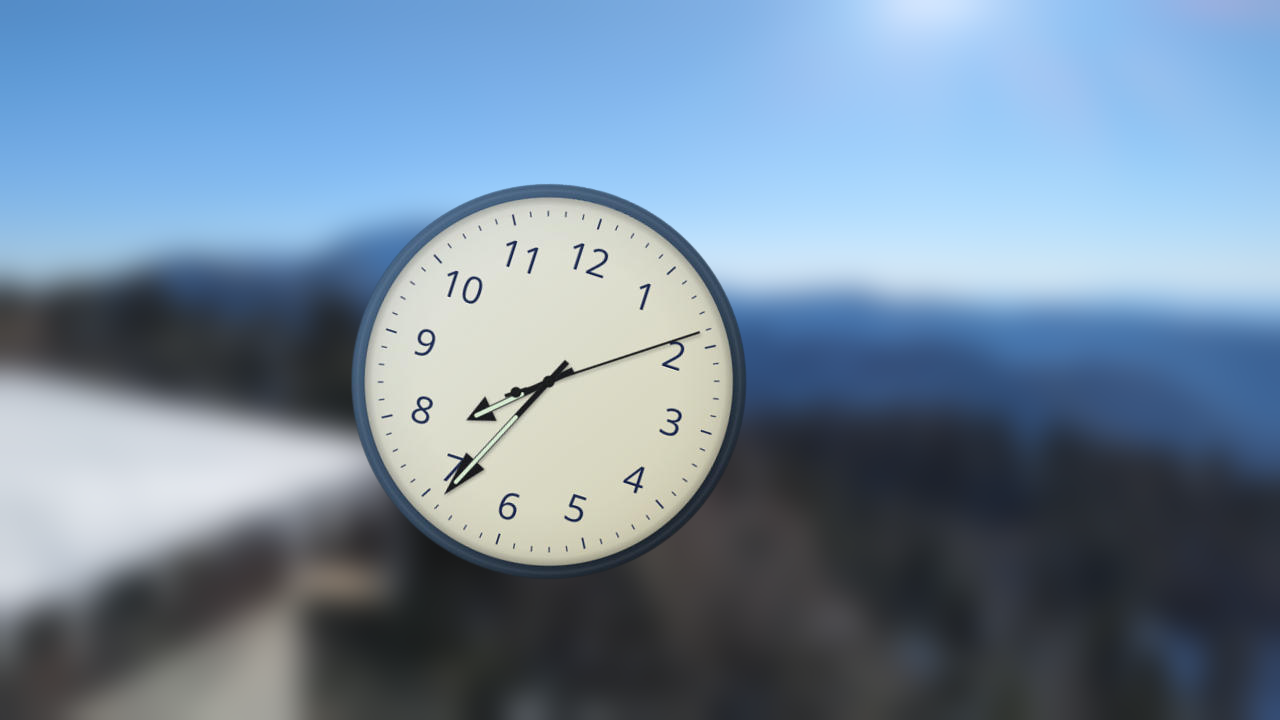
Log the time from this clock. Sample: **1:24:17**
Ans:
**7:34:09**
